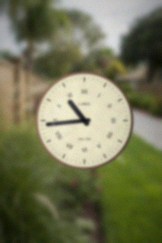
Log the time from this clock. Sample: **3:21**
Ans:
**10:44**
